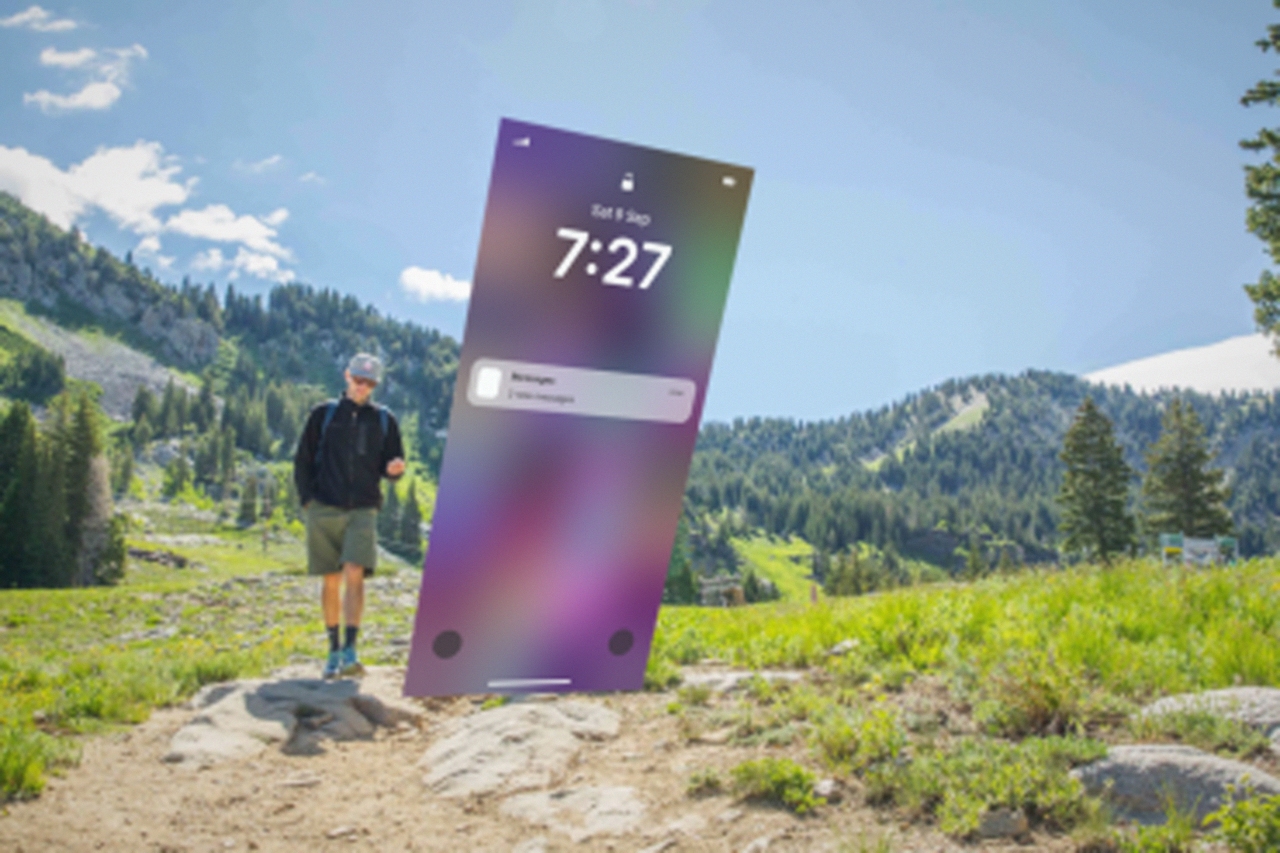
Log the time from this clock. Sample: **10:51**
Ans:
**7:27**
